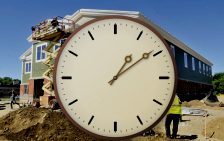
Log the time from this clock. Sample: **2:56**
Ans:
**1:09**
